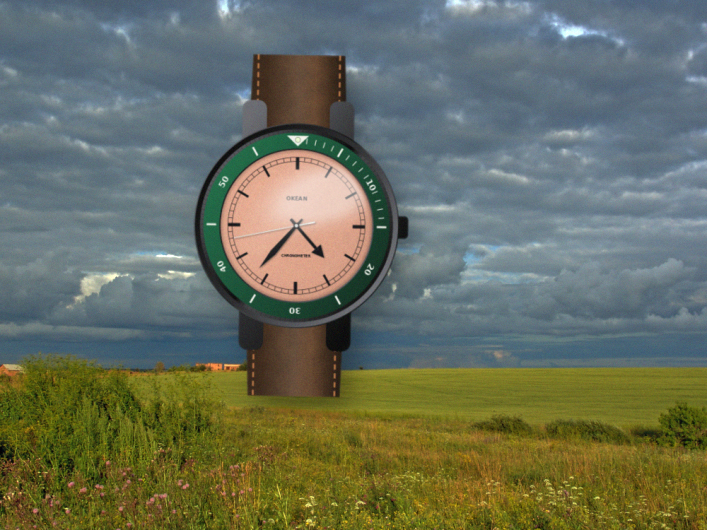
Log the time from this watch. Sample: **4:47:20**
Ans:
**4:36:43**
